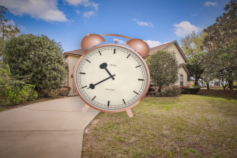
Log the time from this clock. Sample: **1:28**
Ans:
**10:39**
